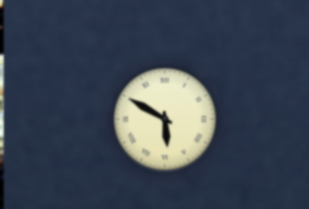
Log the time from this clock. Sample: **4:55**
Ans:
**5:50**
